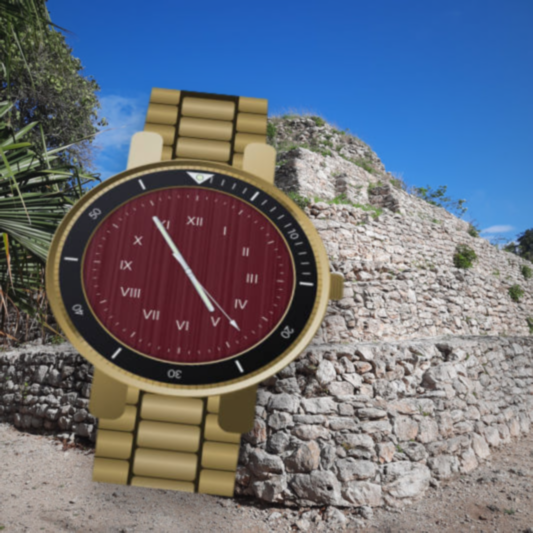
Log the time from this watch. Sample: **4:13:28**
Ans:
**4:54:23**
